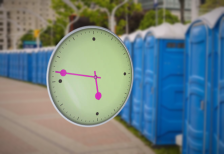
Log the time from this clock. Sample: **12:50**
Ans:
**5:47**
